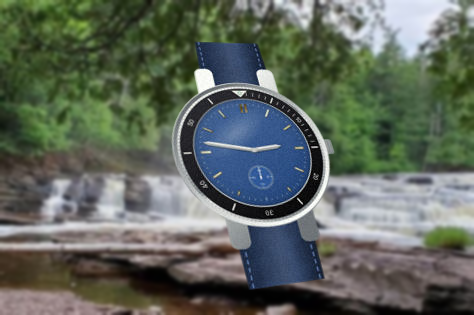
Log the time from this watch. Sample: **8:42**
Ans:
**2:47**
